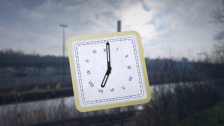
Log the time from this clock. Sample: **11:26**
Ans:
**7:01**
